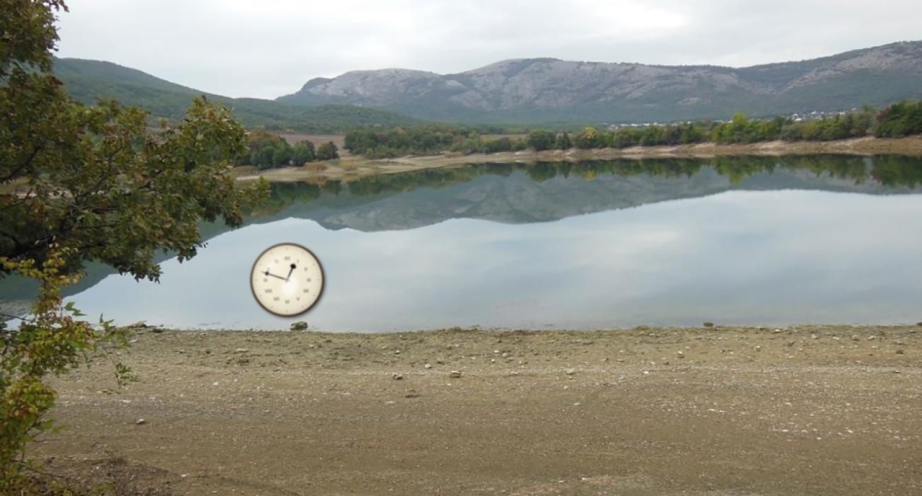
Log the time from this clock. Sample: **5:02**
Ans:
**12:48**
